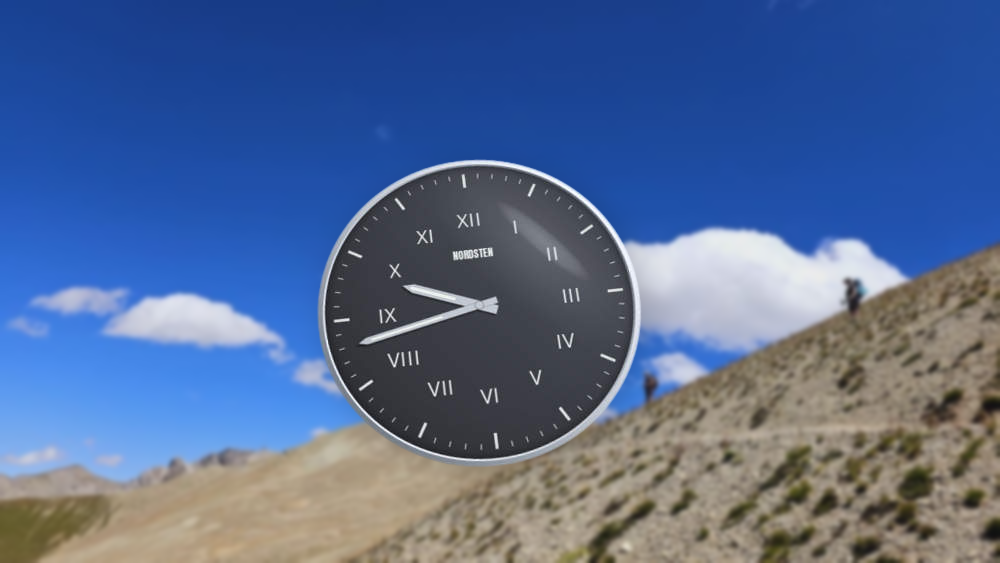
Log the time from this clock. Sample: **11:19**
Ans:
**9:43**
